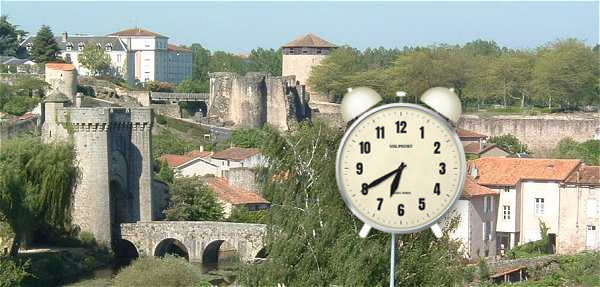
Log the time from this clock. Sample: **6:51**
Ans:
**6:40**
